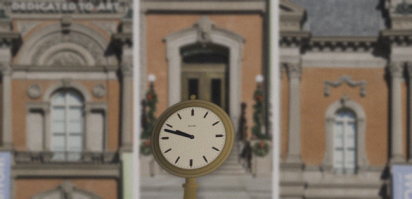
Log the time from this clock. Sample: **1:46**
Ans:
**9:48**
